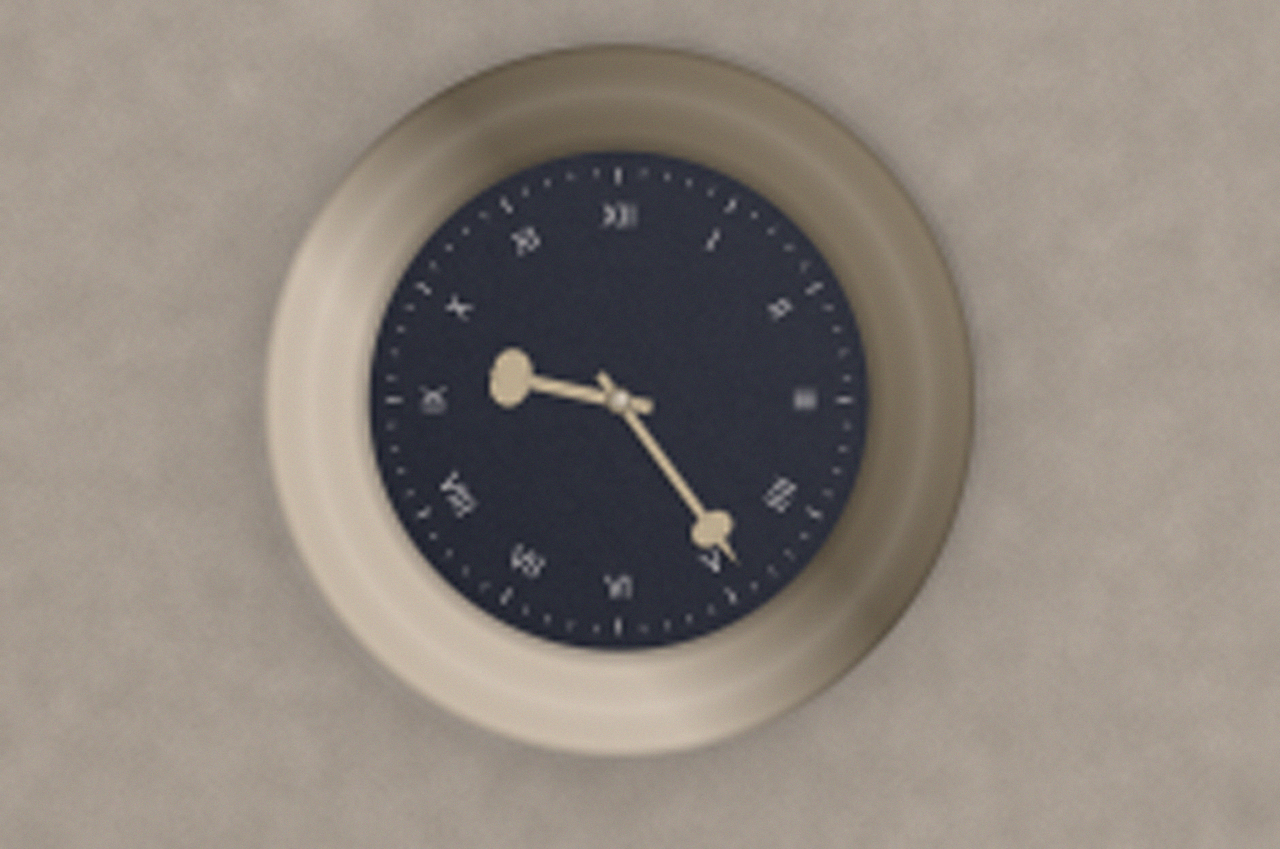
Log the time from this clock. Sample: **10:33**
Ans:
**9:24**
